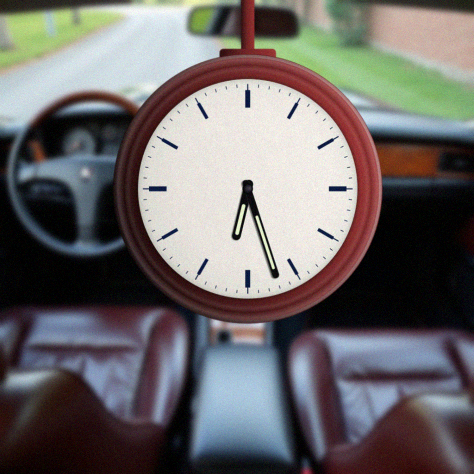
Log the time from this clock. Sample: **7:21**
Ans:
**6:27**
